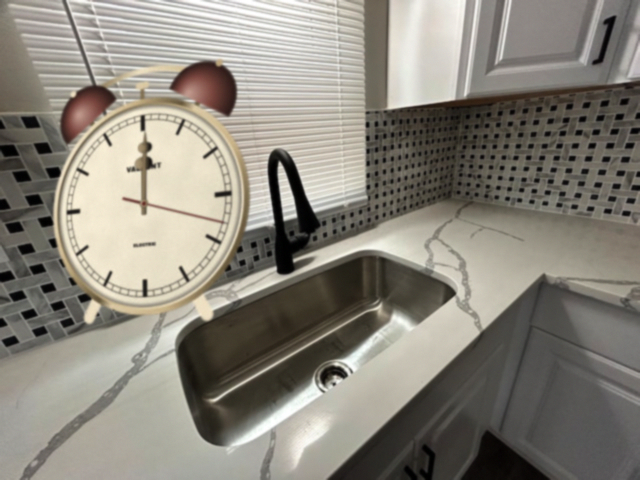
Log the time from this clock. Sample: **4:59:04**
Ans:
**12:00:18**
